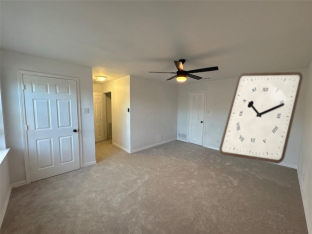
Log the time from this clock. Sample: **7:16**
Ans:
**10:11**
